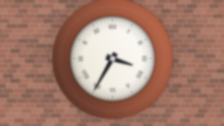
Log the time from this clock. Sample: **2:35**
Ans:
**3:35**
